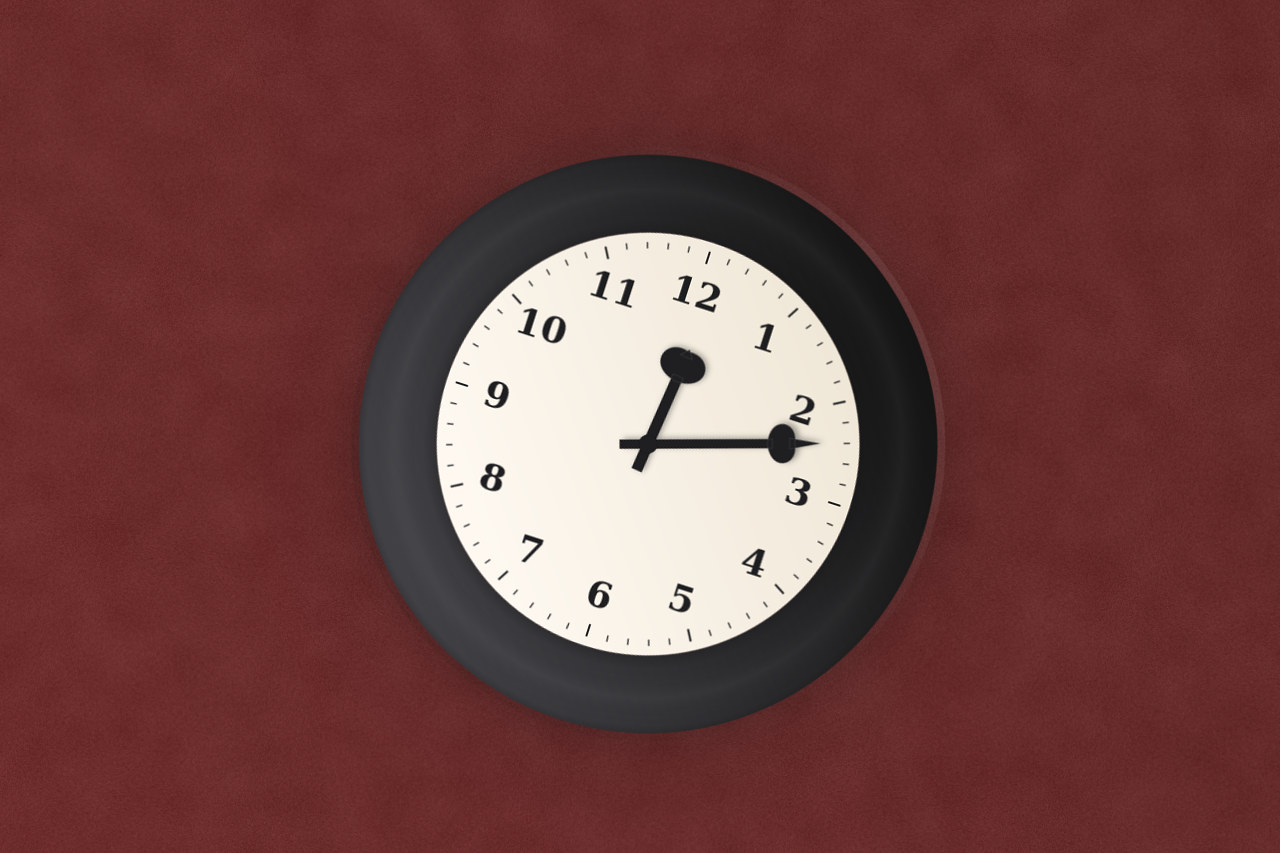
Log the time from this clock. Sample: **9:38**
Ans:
**12:12**
